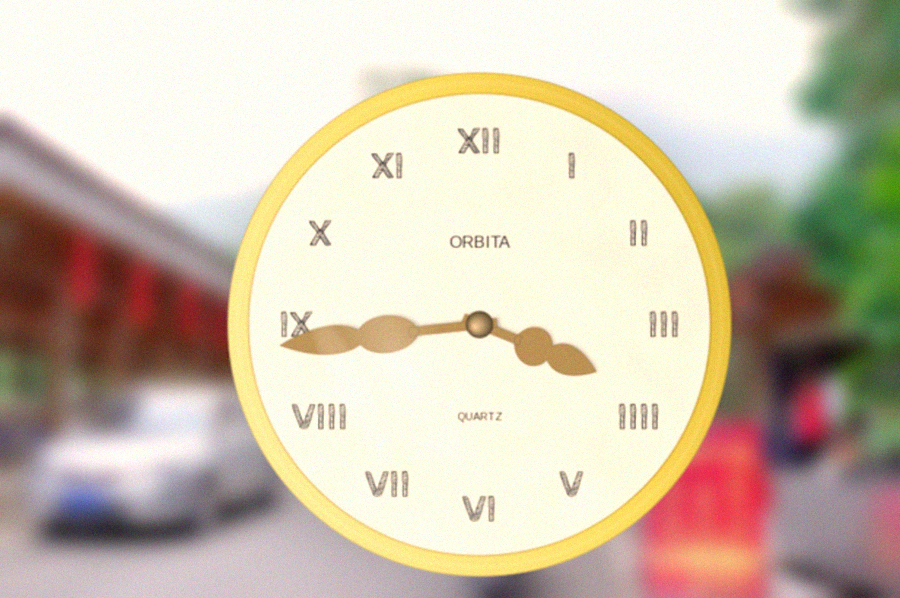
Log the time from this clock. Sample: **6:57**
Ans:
**3:44**
